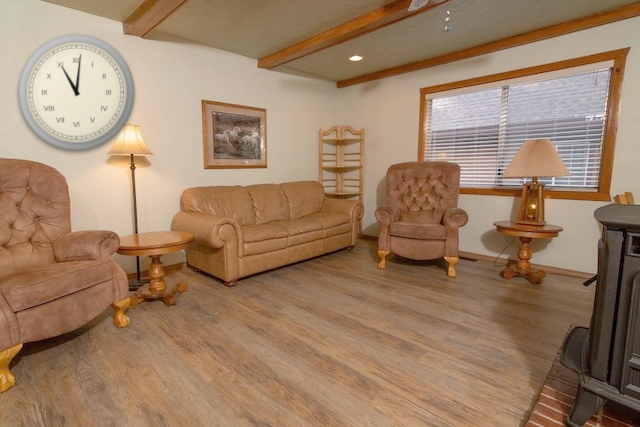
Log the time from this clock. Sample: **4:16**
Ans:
**11:01**
